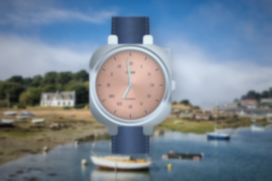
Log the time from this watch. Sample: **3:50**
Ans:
**6:59**
